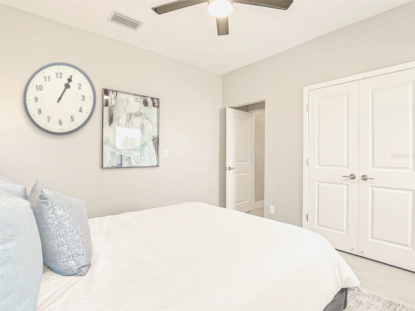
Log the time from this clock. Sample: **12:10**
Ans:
**1:05**
